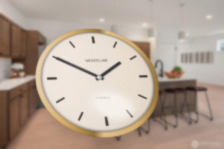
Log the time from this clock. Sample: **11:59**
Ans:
**1:50**
